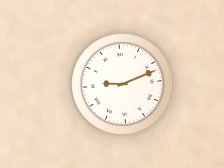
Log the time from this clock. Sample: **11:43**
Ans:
**9:12**
